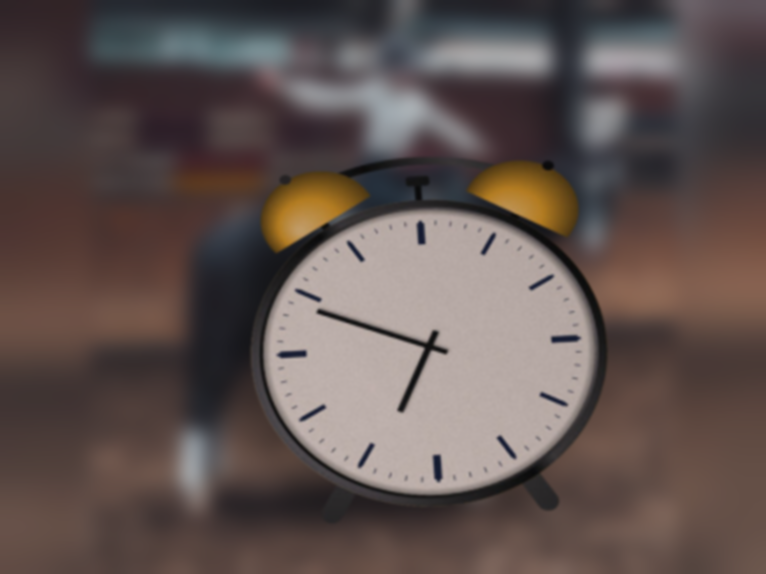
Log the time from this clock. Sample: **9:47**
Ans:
**6:49**
